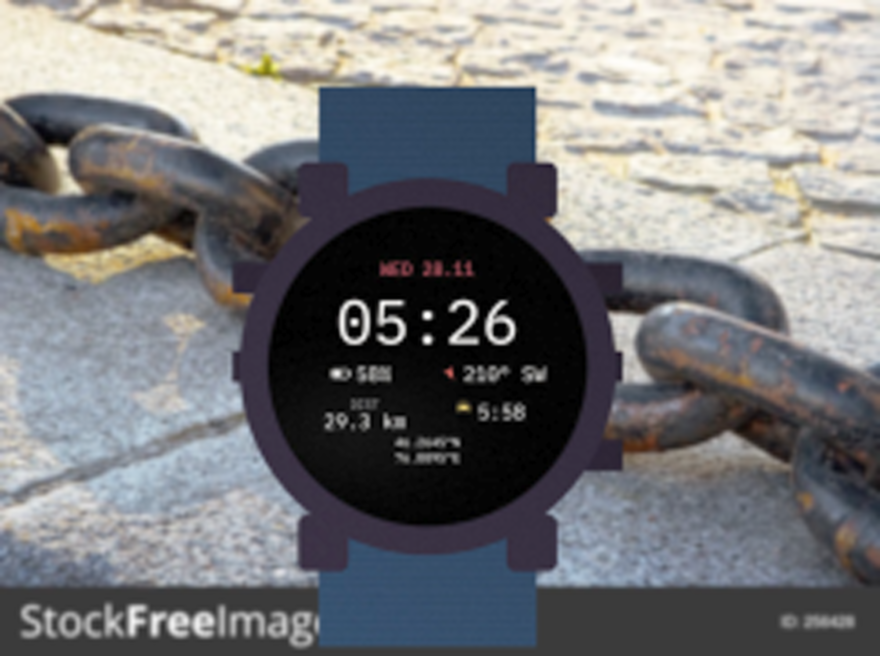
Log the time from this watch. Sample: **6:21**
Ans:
**5:26**
